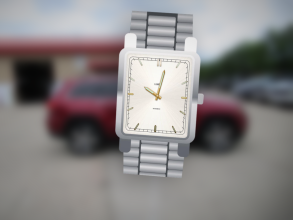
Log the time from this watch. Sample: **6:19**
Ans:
**10:02**
